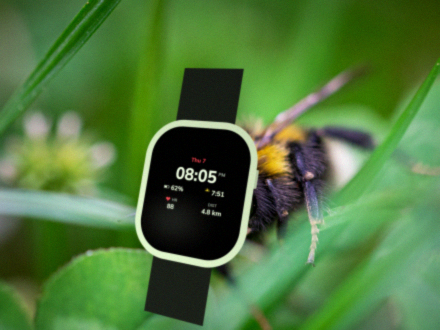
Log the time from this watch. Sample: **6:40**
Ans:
**8:05**
